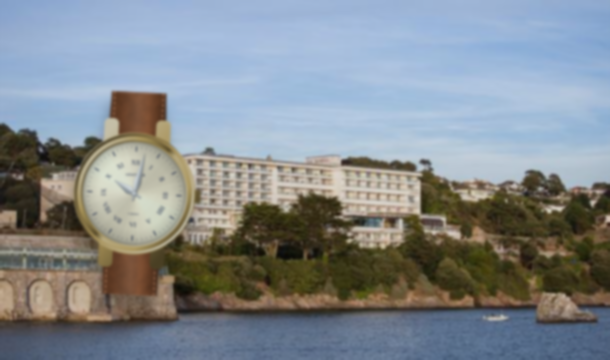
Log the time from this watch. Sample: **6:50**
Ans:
**10:02**
